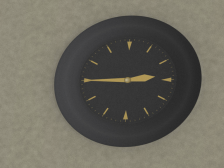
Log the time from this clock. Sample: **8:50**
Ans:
**2:45**
